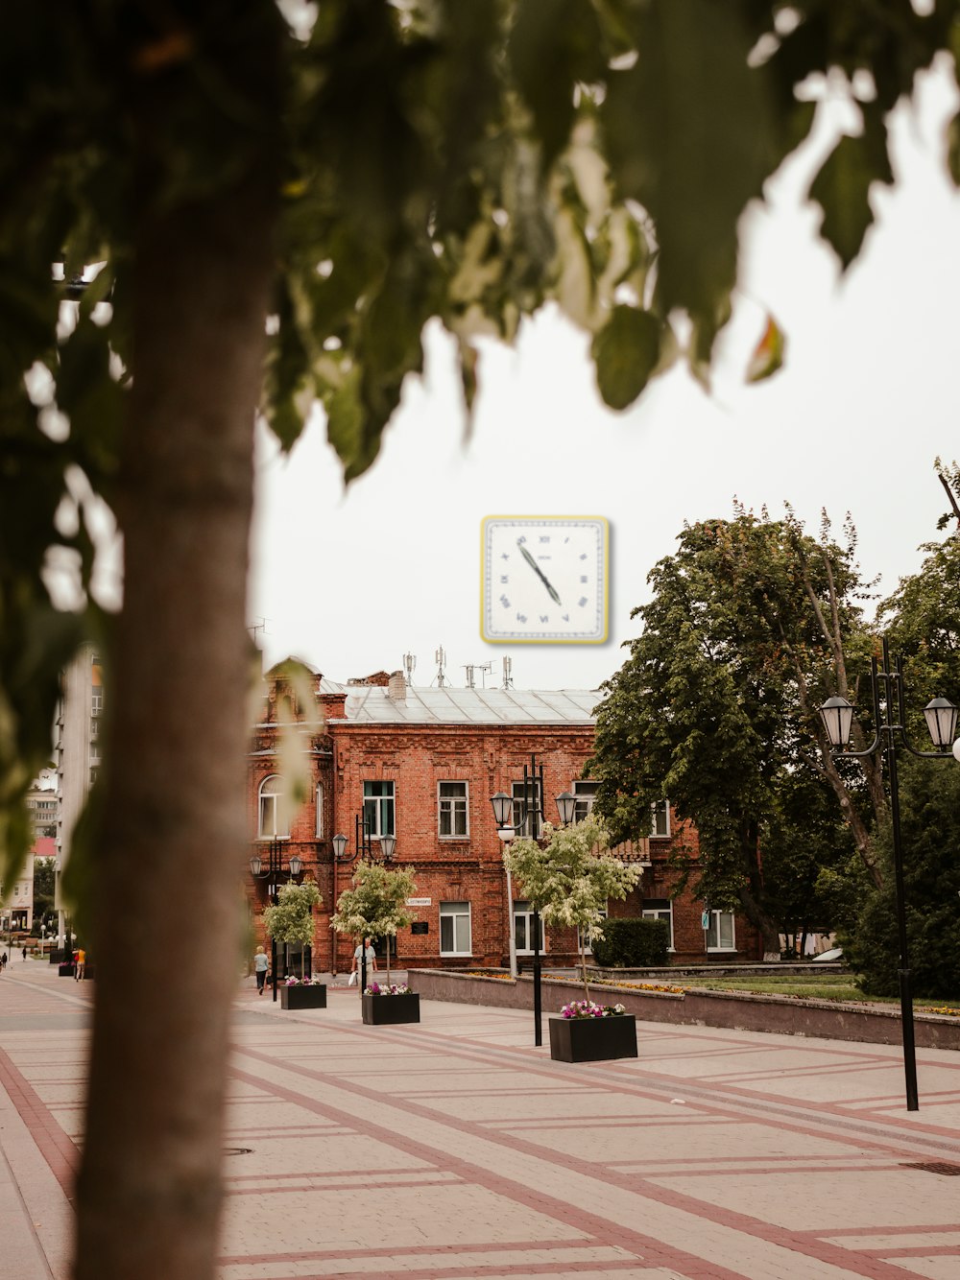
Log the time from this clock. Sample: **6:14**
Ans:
**4:54**
